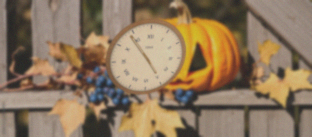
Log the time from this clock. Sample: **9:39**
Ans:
**4:54**
